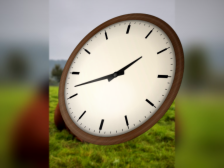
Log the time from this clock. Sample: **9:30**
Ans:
**1:42**
